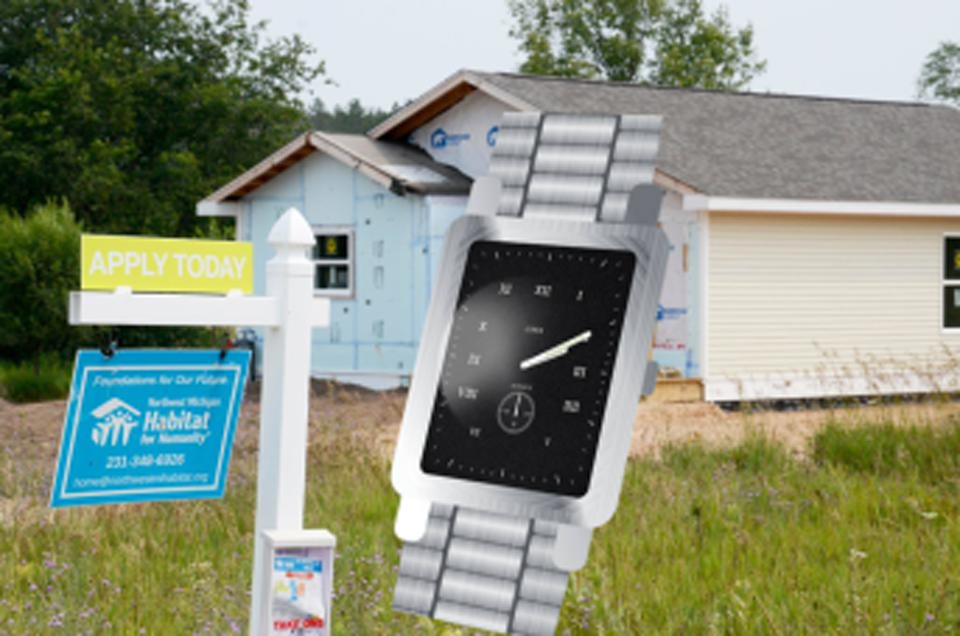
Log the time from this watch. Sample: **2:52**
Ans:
**2:10**
